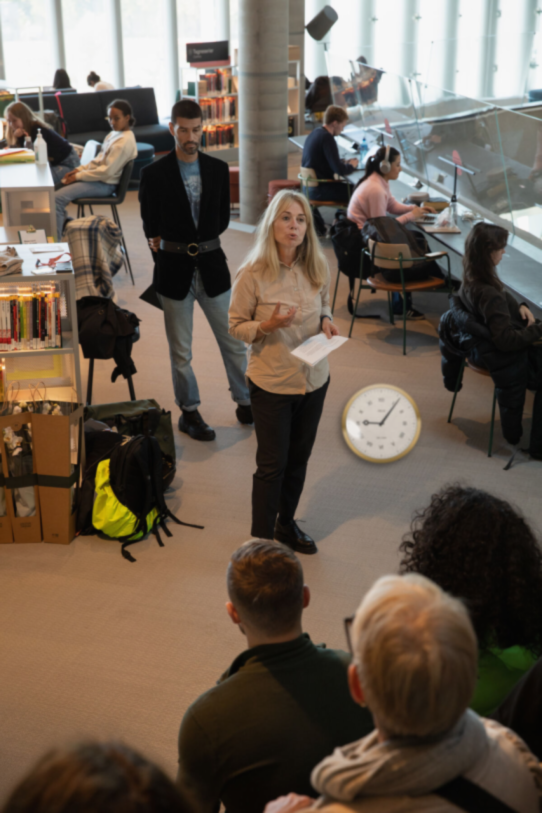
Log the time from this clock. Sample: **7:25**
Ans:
**9:06**
